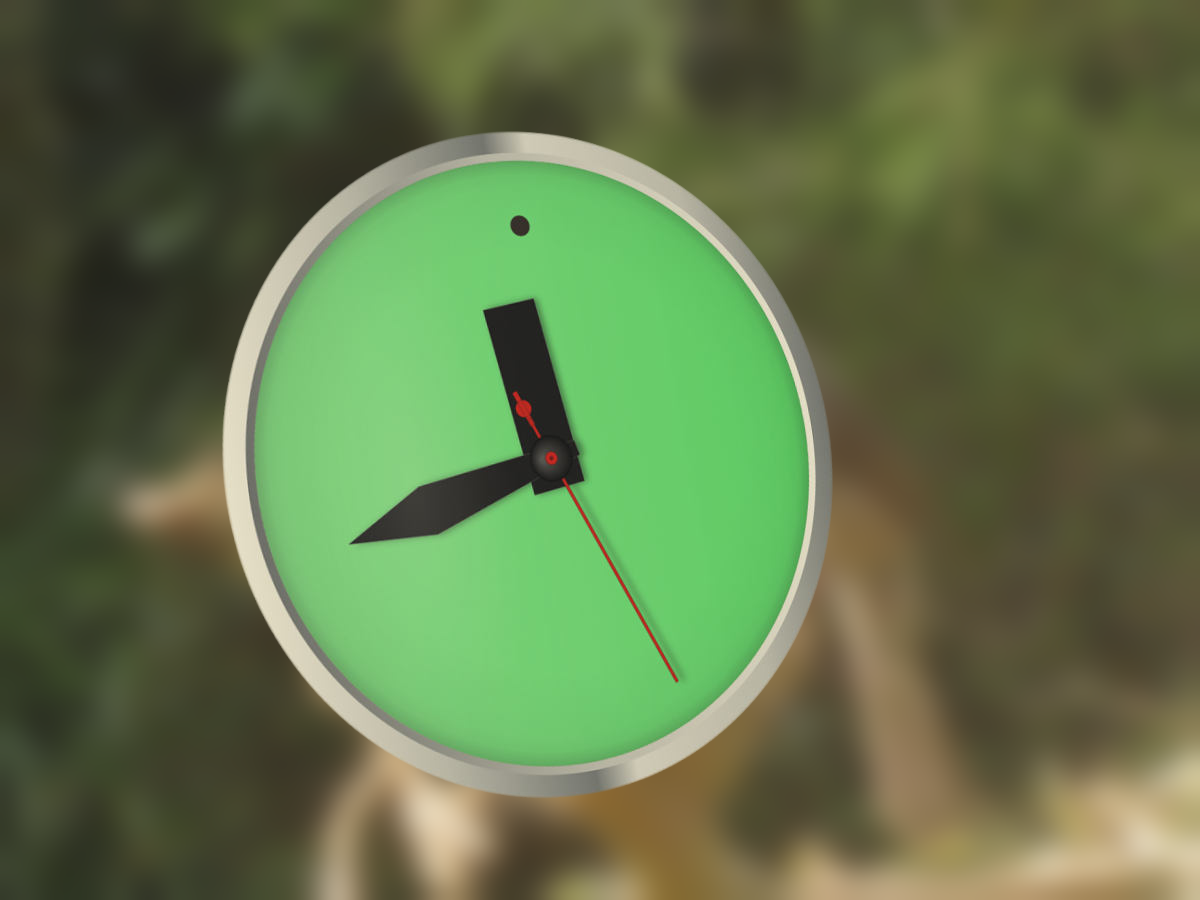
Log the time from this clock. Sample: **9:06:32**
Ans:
**11:42:26**
